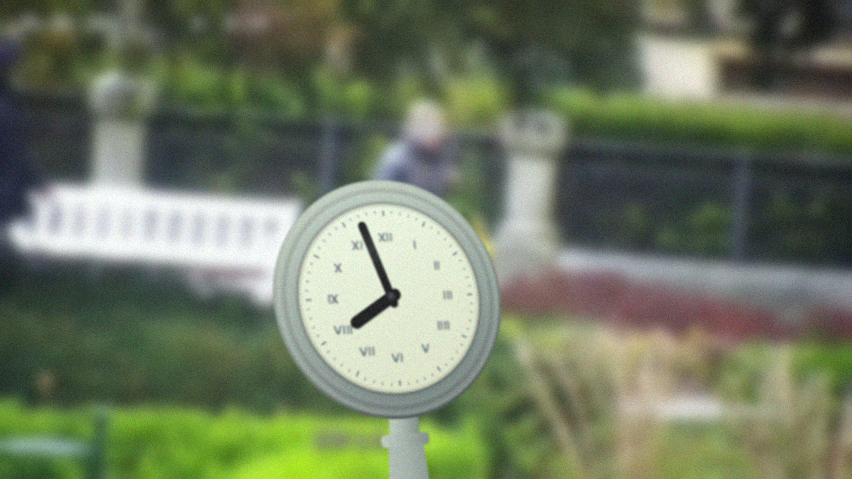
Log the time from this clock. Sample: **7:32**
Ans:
**7:57**
